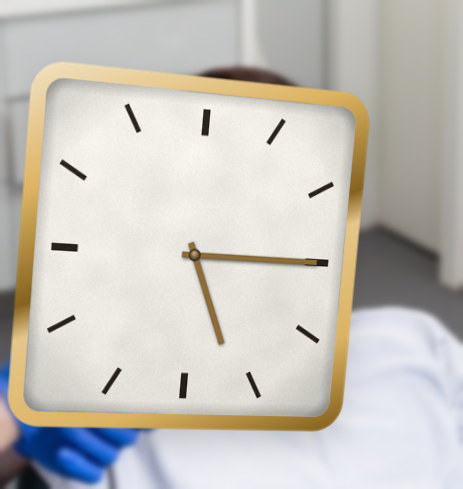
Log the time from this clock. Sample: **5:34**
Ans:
**5:15**
